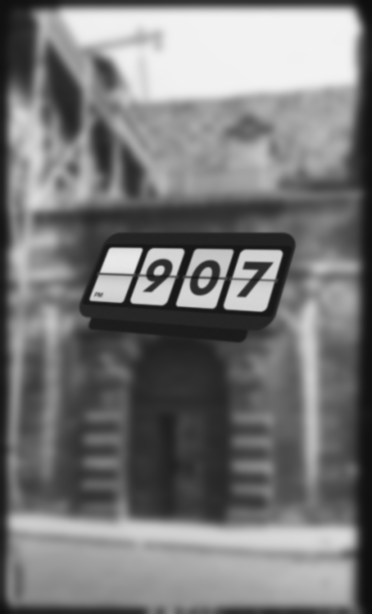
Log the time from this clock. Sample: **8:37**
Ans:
**9:07**
